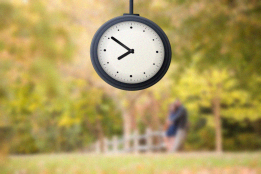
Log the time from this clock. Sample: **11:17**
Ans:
**7:51**
